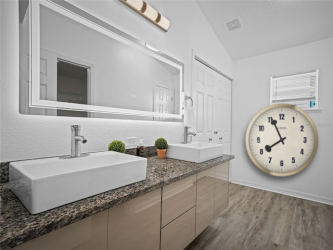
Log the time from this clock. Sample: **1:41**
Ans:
**7:56**
